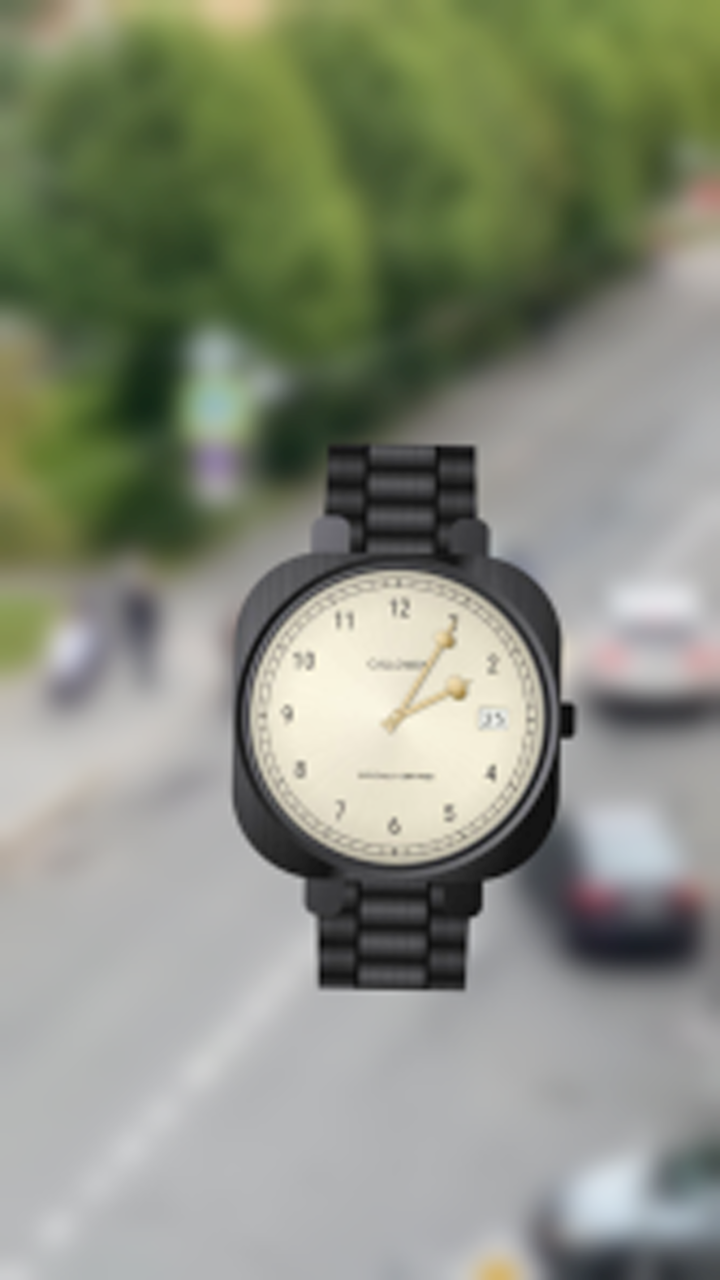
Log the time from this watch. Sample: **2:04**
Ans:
**2:05**
